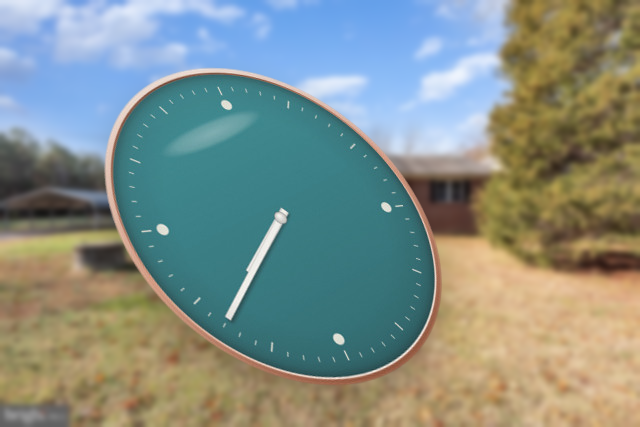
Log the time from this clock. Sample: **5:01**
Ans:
**7:38**
